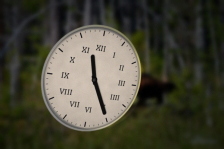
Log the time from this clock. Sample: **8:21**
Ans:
**11:25**
